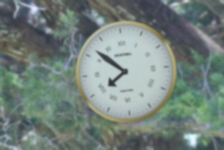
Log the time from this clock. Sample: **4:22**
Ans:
**7:52**
